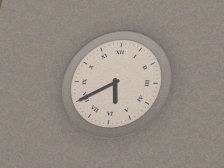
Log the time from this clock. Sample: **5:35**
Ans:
**5:40**
